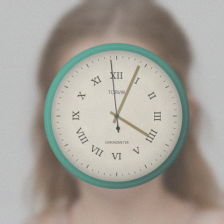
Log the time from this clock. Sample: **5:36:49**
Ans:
**4:03:59**
